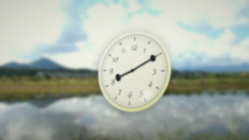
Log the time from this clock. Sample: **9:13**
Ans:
**8:10**
